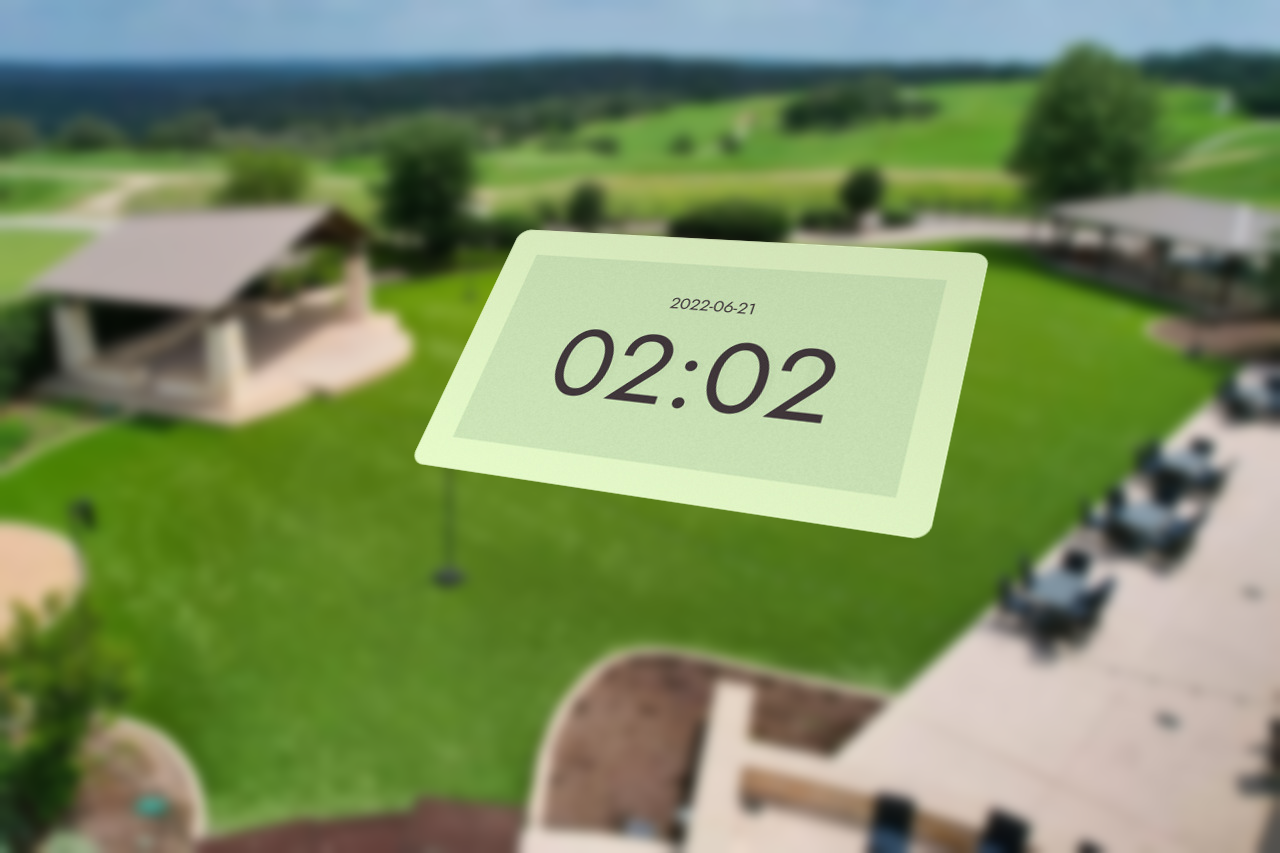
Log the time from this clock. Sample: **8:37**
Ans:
**2:02**
